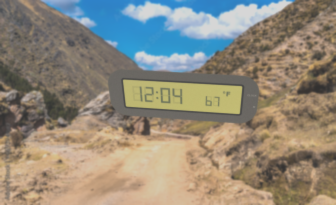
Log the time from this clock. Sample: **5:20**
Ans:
**12:04**
